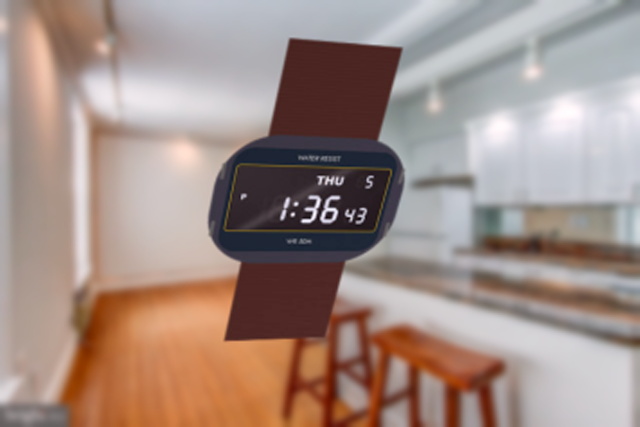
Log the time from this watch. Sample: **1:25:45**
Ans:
**1:36:43**
